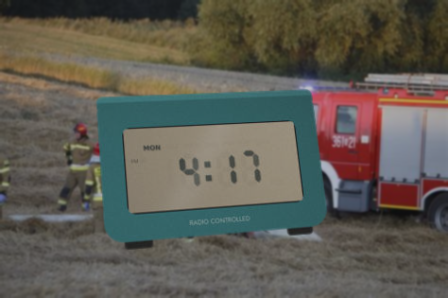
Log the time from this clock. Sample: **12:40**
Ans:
**4:17**
